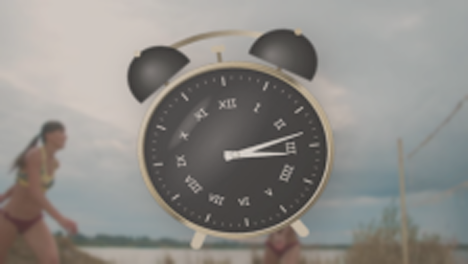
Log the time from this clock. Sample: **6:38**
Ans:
**3:13**
